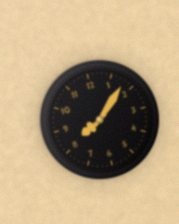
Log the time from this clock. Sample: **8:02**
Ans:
**8:08**
